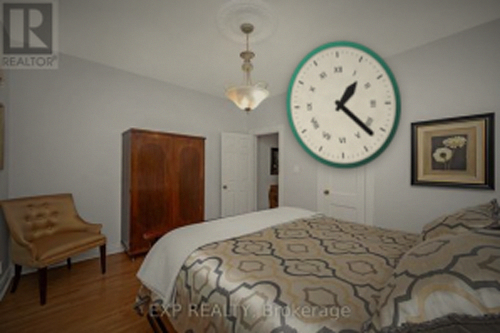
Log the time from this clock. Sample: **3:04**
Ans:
**1:22**
